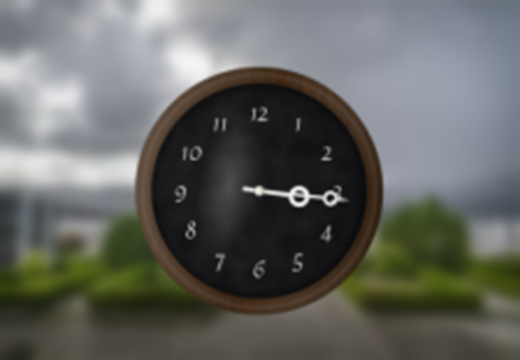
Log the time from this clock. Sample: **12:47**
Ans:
**3:16**
